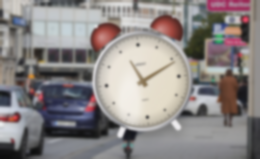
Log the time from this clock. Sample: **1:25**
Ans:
**11:11**
